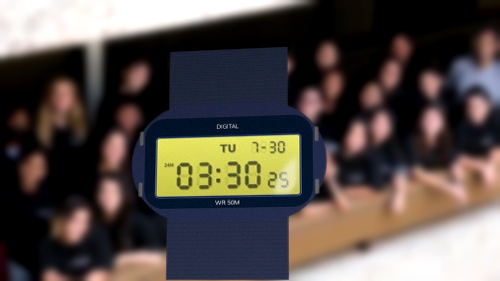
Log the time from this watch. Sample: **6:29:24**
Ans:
**3:30:25**
